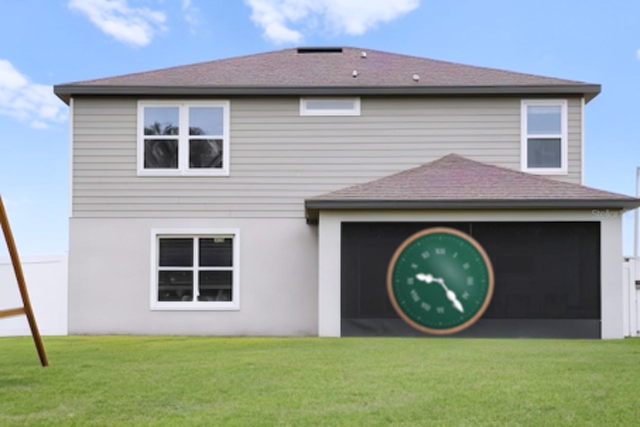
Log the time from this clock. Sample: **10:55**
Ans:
**9:24**
